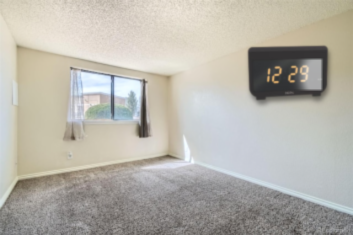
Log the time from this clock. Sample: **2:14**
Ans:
**12:29**
